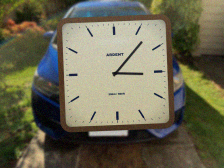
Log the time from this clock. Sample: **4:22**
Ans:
**3:07**
